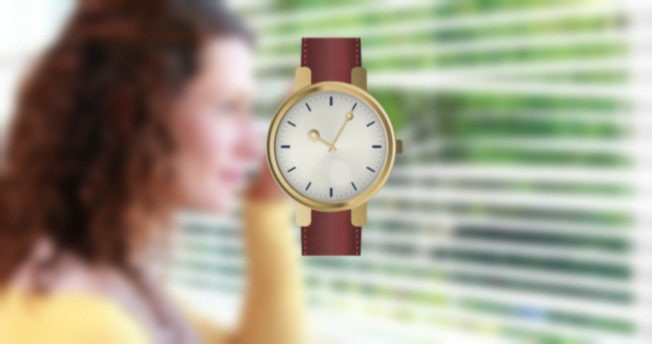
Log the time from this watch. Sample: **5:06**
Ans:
**10:05**
